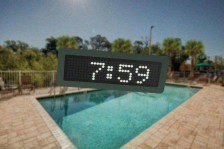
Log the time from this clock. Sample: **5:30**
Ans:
**7:59**
